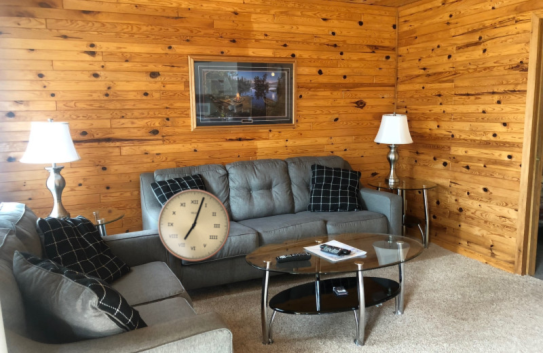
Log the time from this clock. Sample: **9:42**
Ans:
**7:03**
